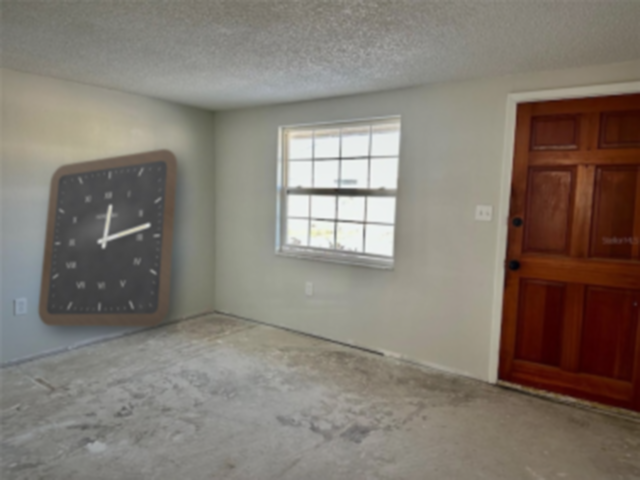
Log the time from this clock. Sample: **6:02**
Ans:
**12:13**
